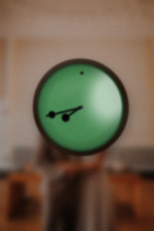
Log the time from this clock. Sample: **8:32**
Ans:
**7:42**
